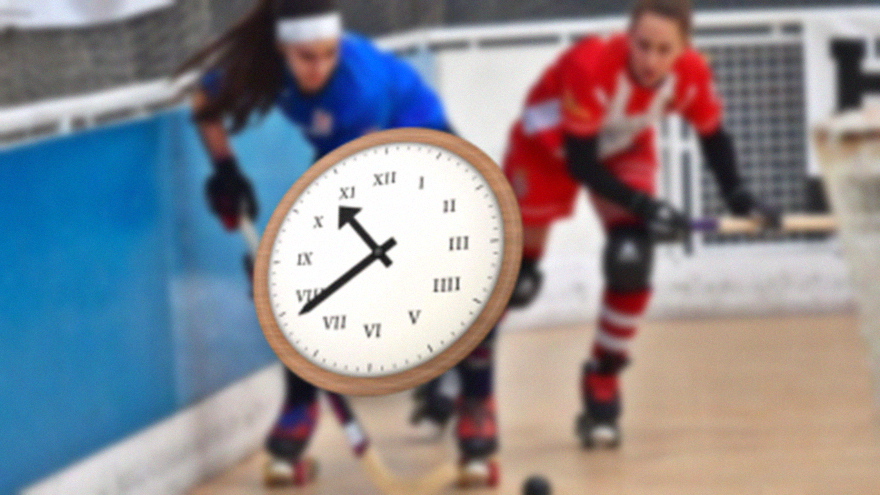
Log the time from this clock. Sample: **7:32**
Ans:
**10:39**
